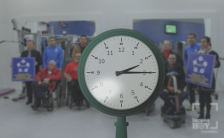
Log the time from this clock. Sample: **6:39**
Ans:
**2:15**
